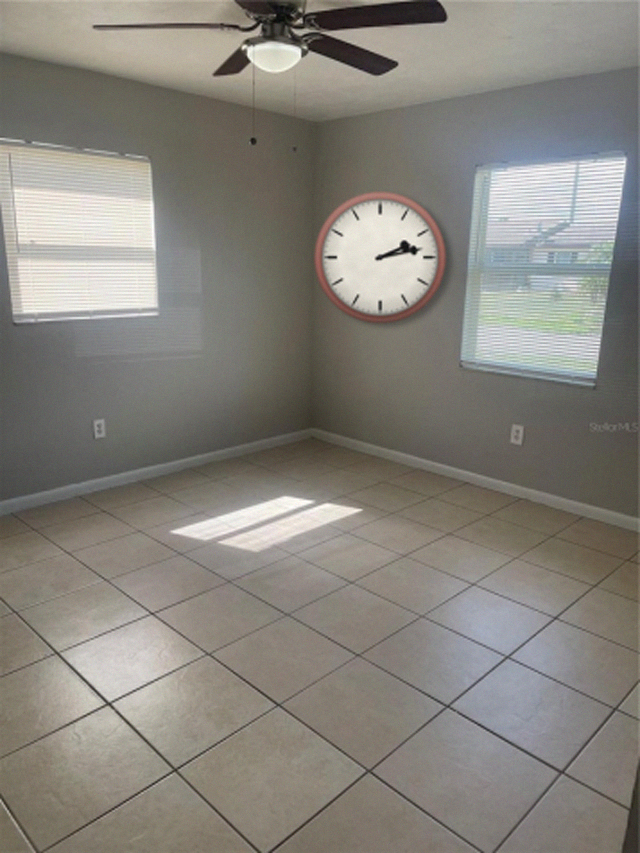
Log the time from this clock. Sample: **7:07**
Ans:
**2:13**
